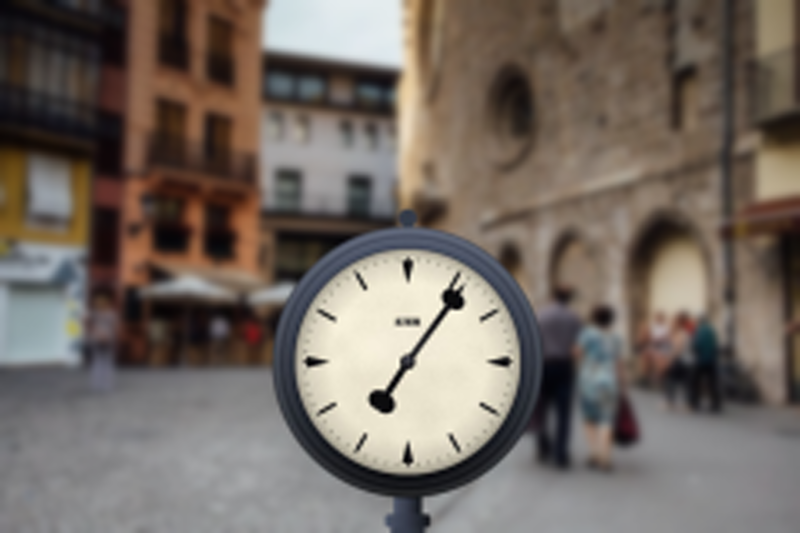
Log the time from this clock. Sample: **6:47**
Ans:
**7:06**
